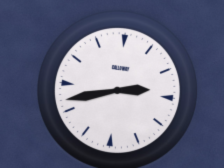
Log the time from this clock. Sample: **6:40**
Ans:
**2:42**
